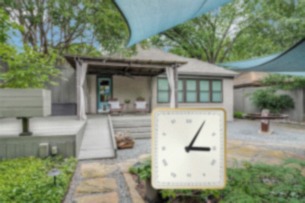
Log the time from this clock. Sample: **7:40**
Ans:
**3:05**
